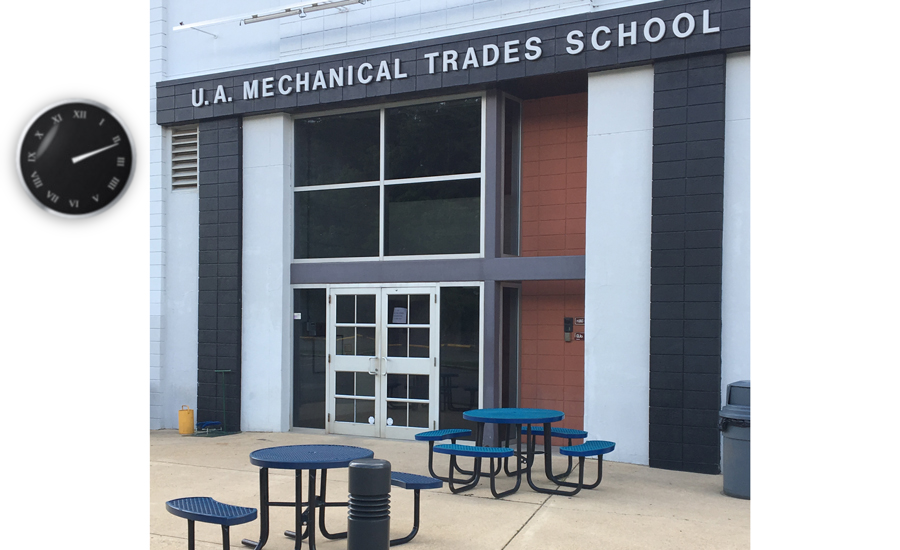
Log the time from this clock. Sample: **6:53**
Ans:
**2:11**
